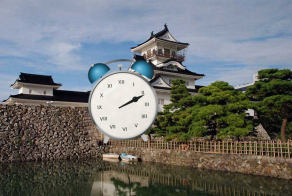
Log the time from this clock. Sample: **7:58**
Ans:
**2:11**
